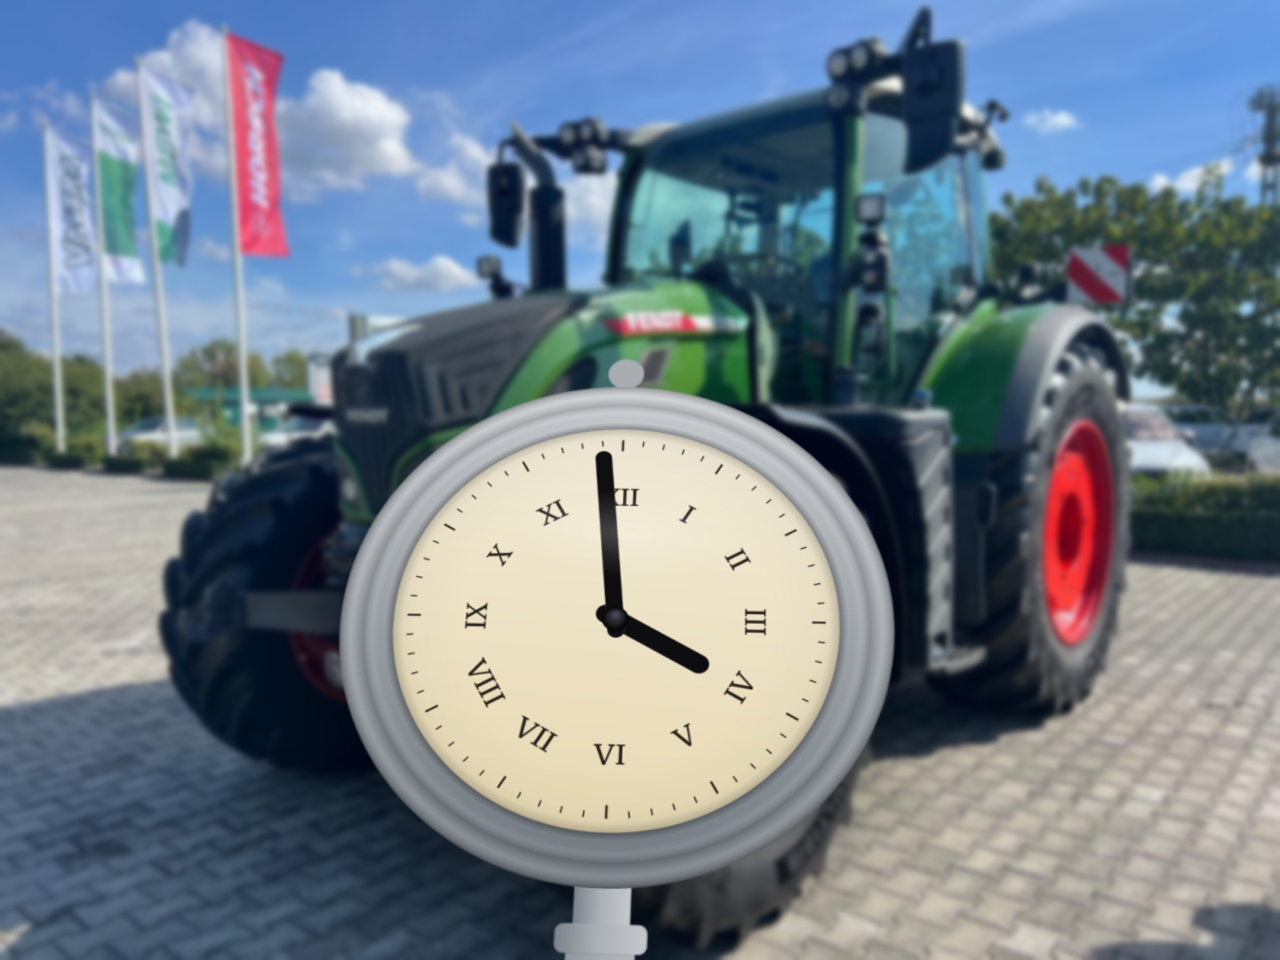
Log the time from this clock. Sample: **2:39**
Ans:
**3:59**
